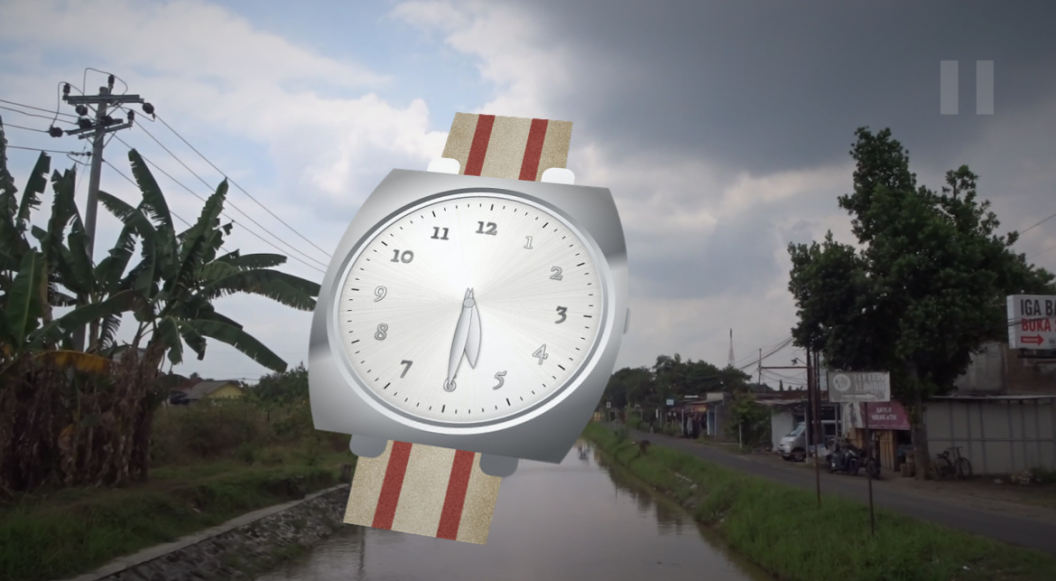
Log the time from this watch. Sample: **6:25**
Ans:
**5:30**
